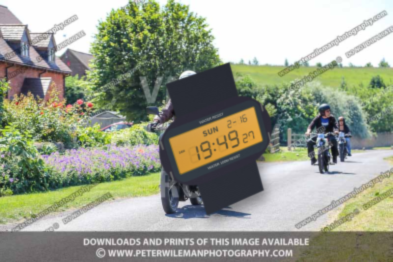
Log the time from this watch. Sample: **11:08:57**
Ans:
**19:49:27**
